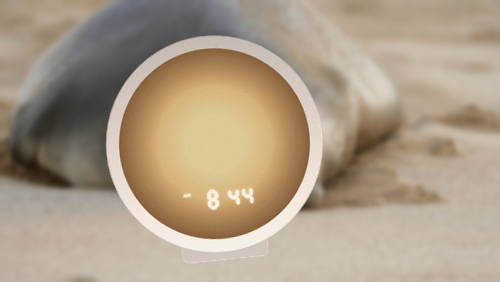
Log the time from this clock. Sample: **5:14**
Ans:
**8:44**
